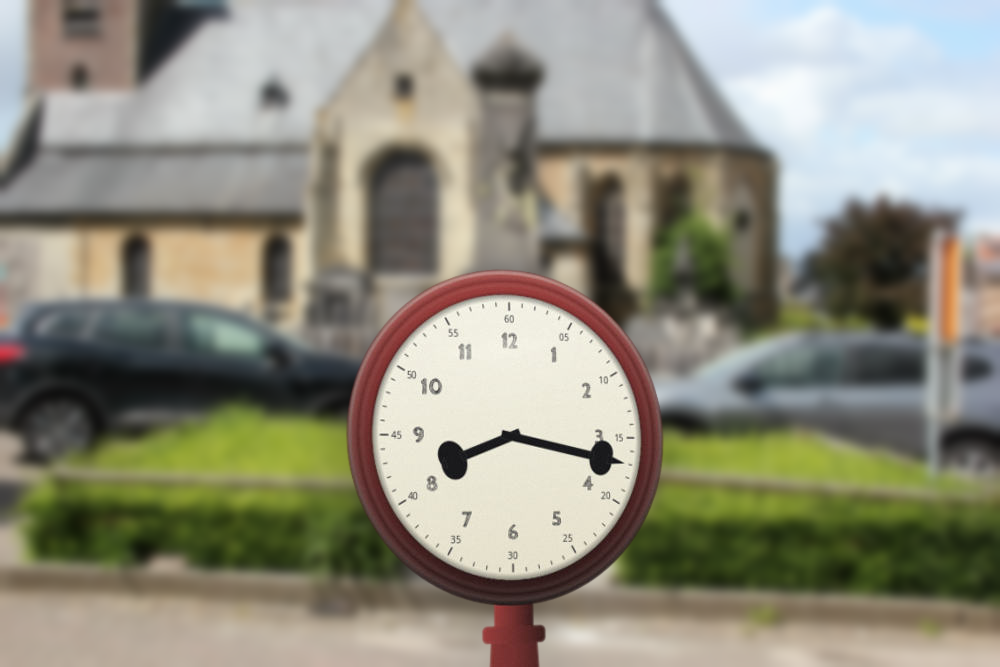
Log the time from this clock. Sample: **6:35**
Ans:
**8:17**
